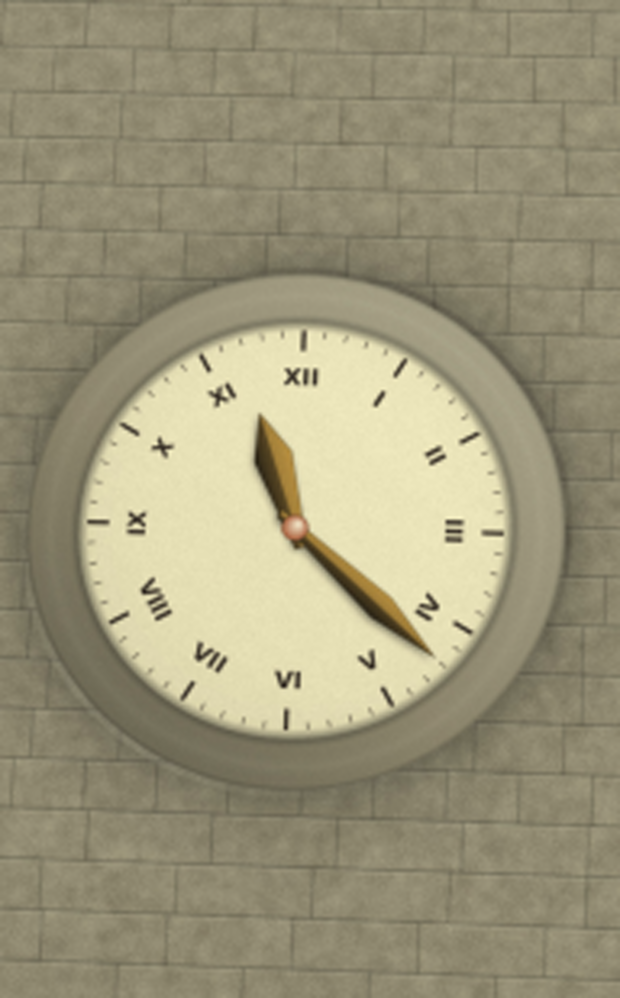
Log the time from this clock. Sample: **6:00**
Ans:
**11:22**
